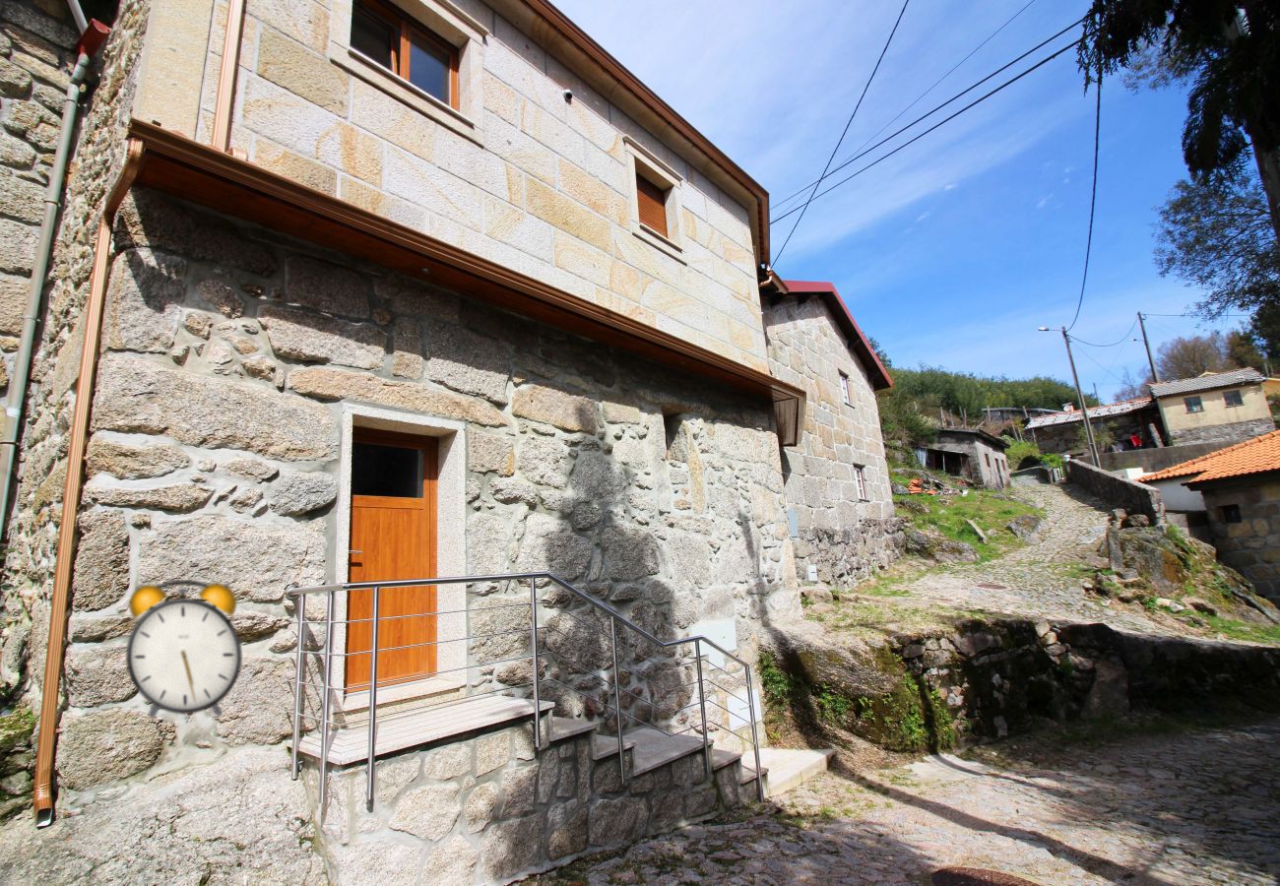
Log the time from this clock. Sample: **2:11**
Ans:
**5:28**
